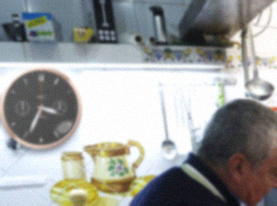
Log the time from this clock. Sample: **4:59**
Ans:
**3:34**
